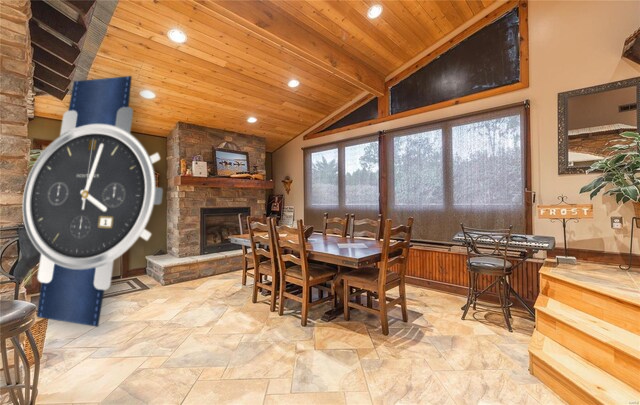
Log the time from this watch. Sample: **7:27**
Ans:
**4:02**
